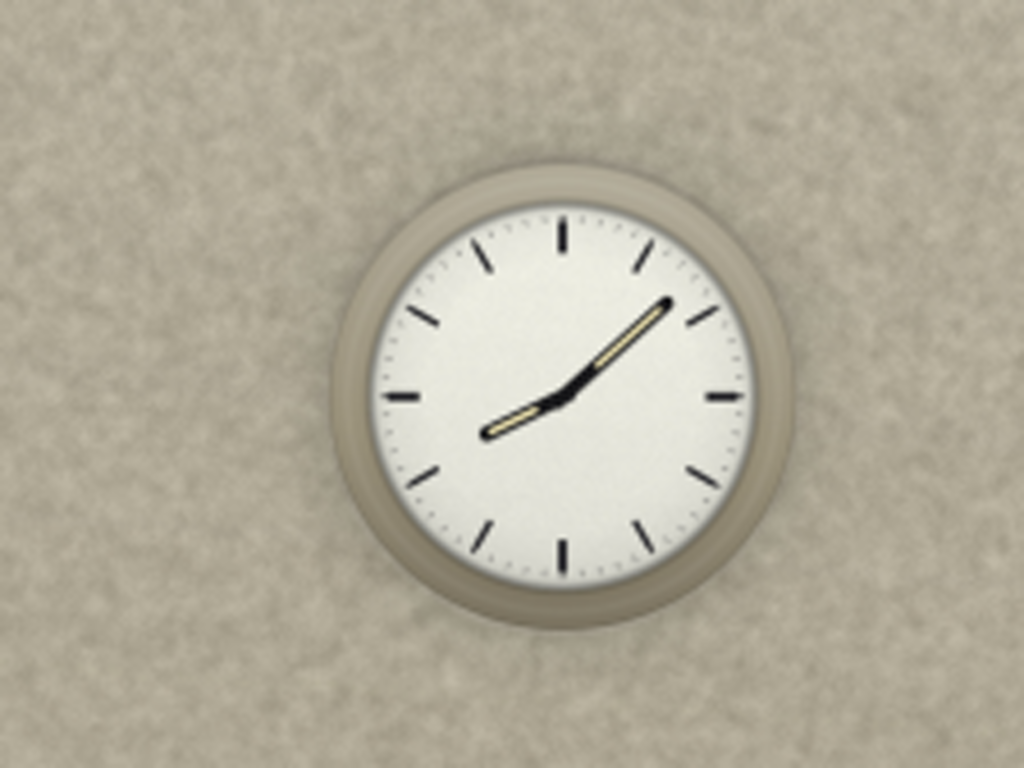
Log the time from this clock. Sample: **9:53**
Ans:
**8:08**
